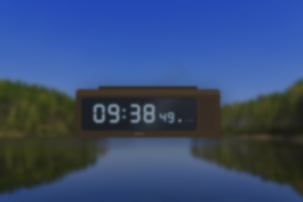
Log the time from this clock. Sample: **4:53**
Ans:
**9:38**
